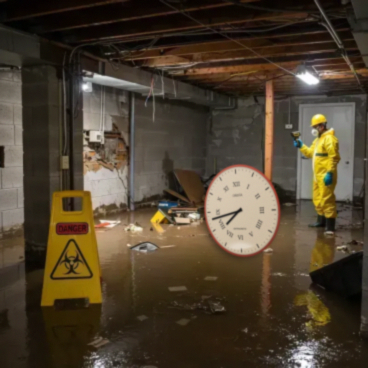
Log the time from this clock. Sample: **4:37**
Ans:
**7:43**
